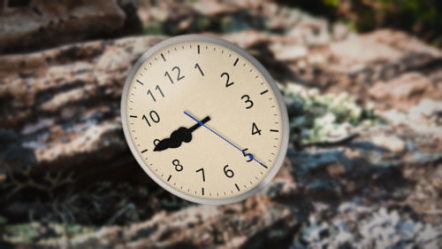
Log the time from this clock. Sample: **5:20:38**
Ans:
**8:44:25**
